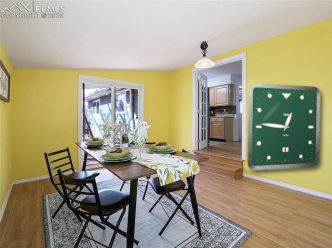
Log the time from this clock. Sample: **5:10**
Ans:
**12:46**
